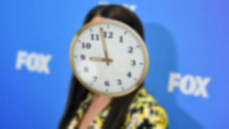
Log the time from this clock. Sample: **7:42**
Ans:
**8:58**
